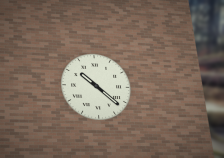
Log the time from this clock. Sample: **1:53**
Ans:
**10:22**
